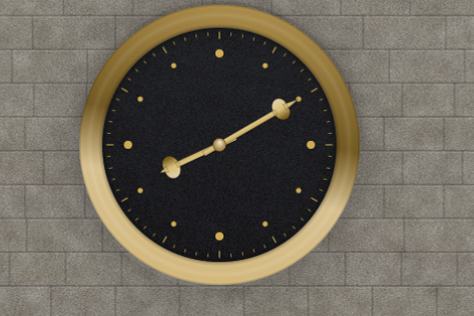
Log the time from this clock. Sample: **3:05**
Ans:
**8:10**
